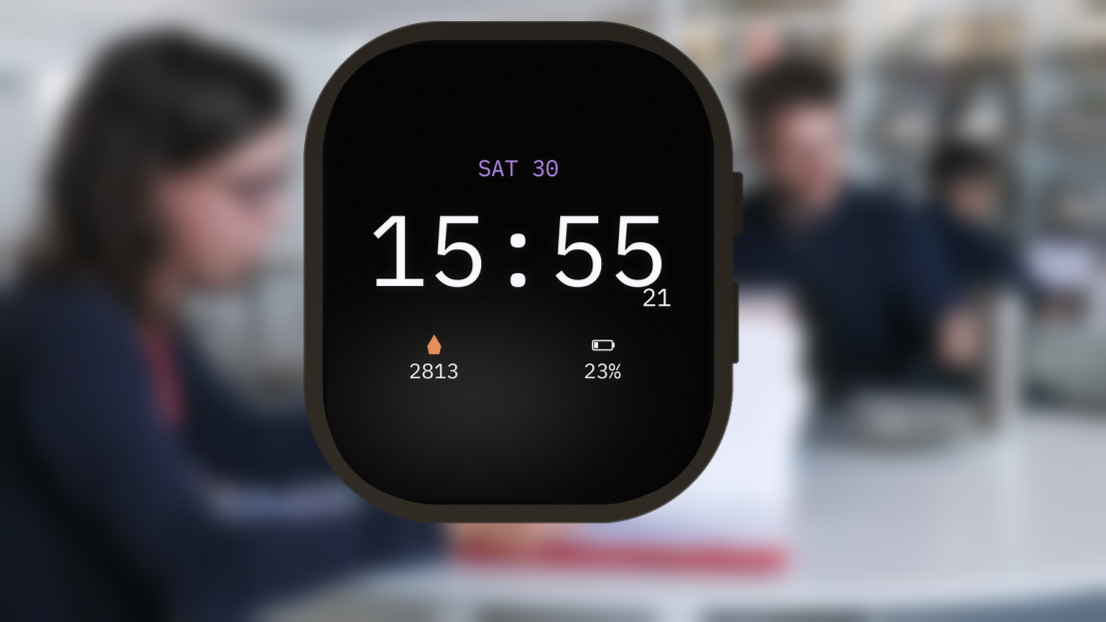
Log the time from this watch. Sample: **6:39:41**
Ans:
**15:55:21**
